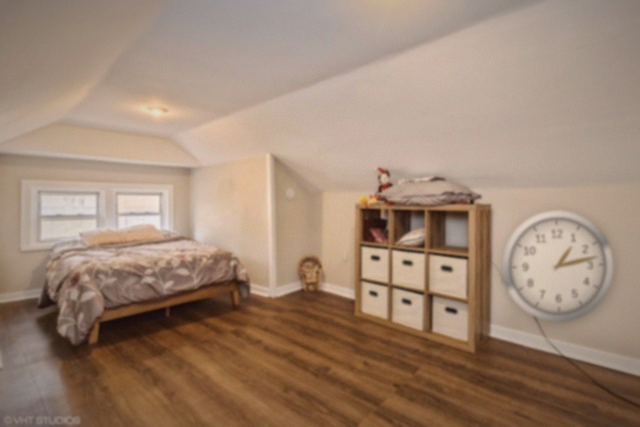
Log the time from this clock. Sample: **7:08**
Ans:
**1:13**
